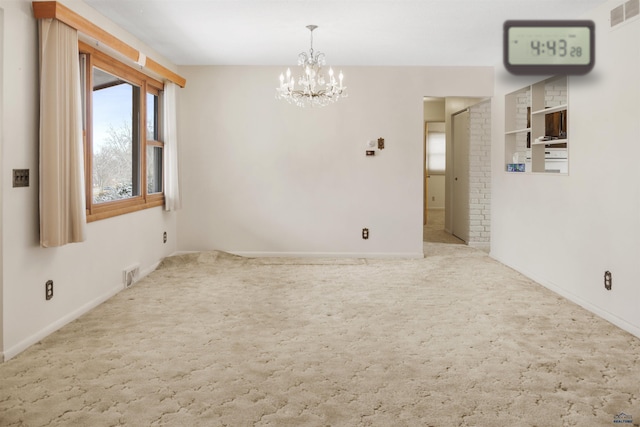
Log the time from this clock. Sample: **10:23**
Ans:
**4:43**
